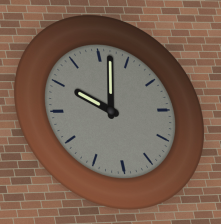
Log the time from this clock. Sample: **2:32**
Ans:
**10:02**
